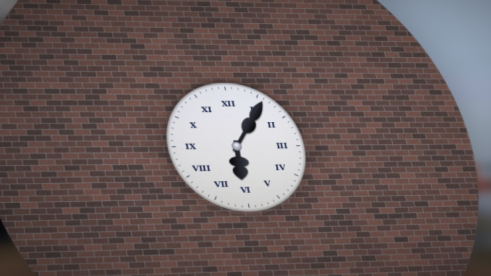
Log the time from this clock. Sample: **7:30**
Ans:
**6:06**
